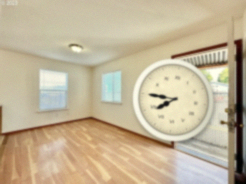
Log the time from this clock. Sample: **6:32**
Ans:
**7:45**
